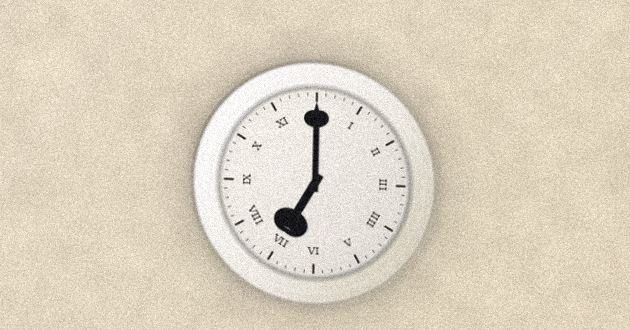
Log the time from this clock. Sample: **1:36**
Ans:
**7:00**
